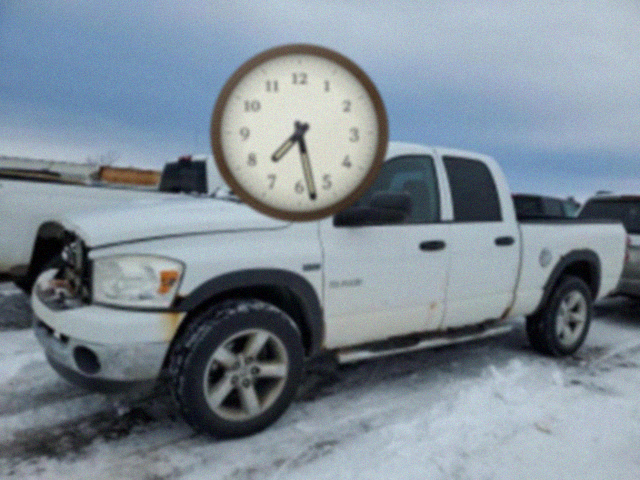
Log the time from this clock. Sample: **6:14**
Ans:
**7:28**
